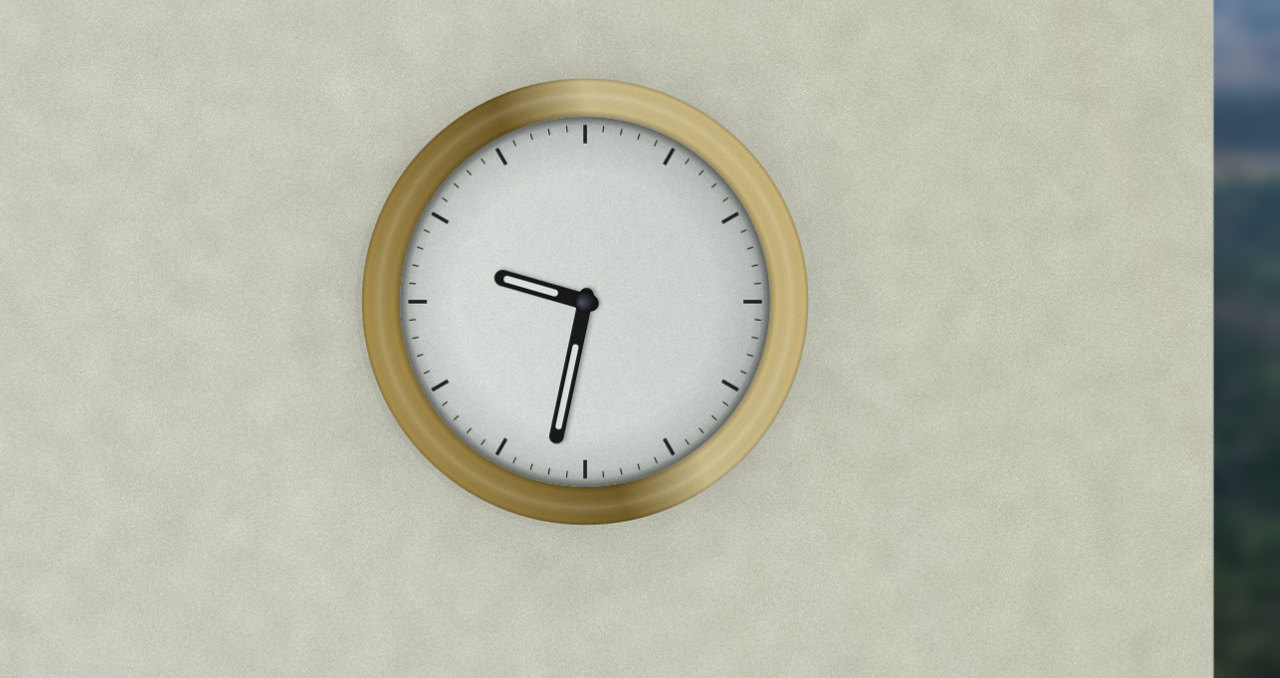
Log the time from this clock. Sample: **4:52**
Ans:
**9:32**
